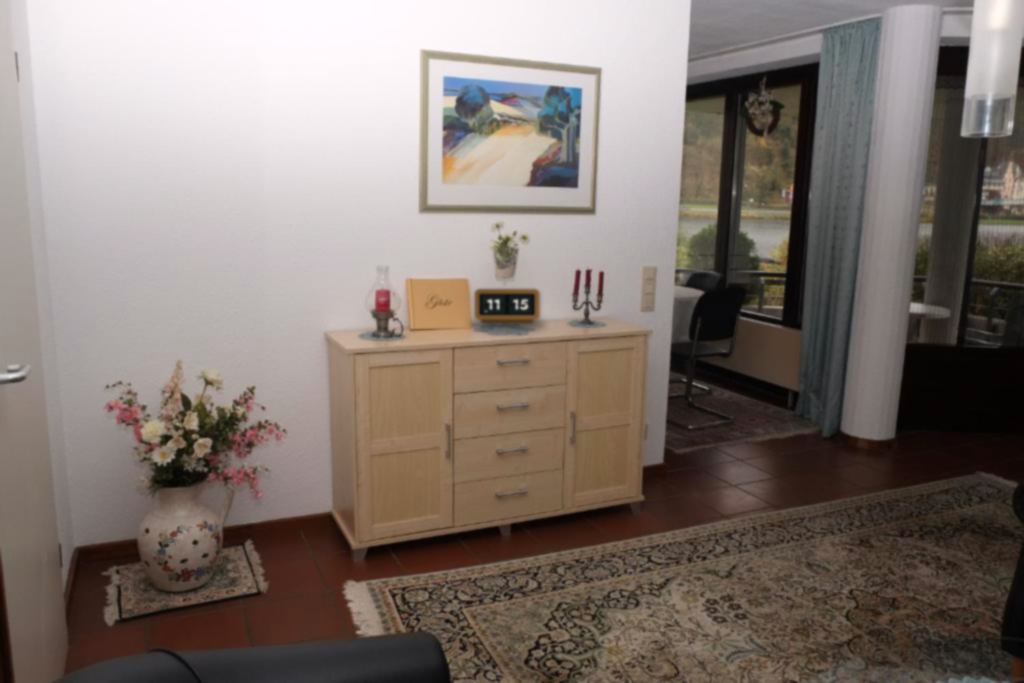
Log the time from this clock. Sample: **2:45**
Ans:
**11:15**
